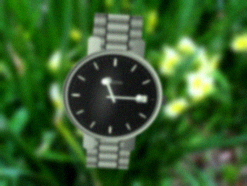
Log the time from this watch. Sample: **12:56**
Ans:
**11:15**
